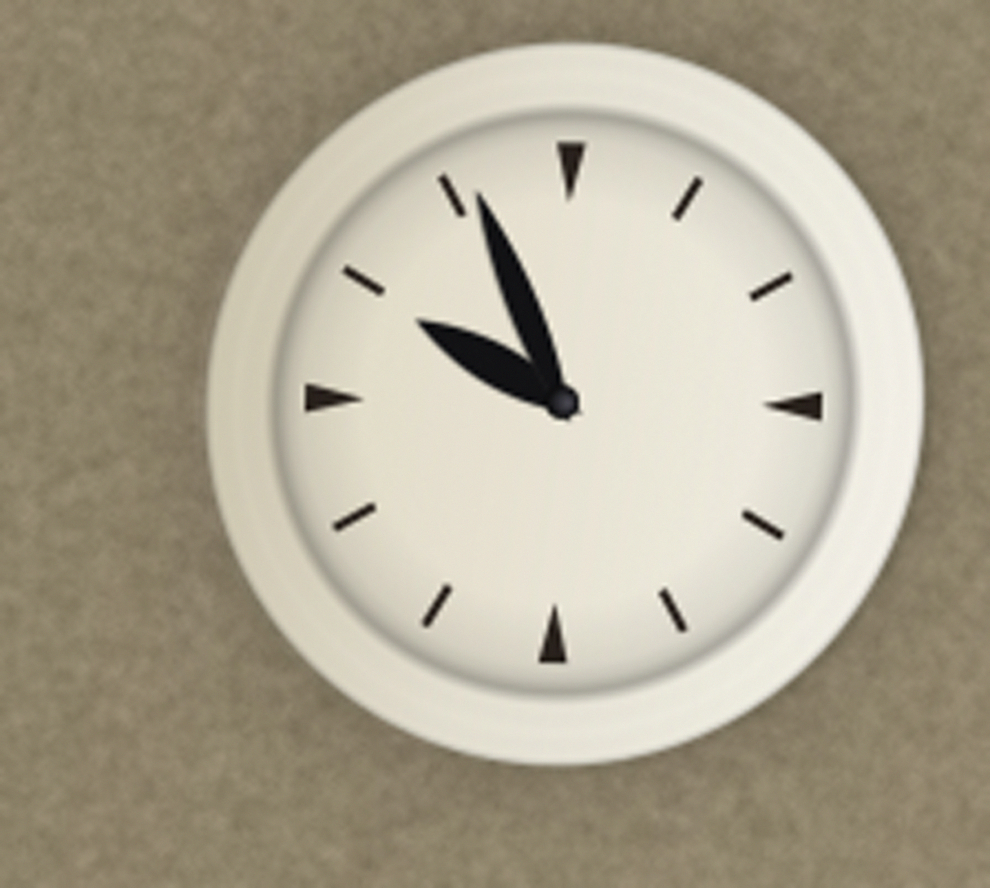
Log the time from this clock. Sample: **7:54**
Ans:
**9:56**
